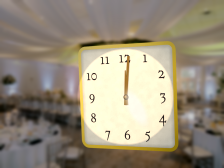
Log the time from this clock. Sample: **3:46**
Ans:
**12:01**
